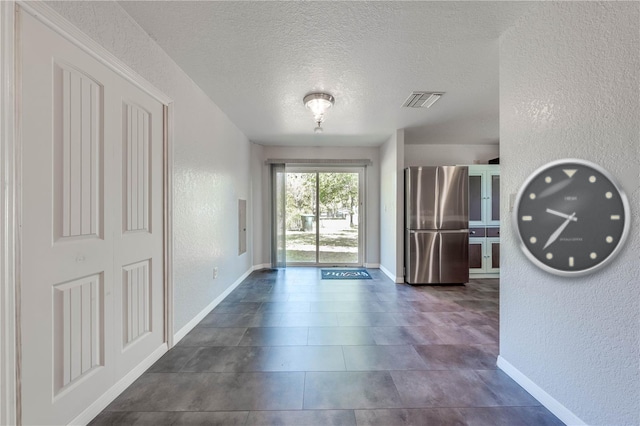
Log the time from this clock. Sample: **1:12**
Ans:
**9:37**
